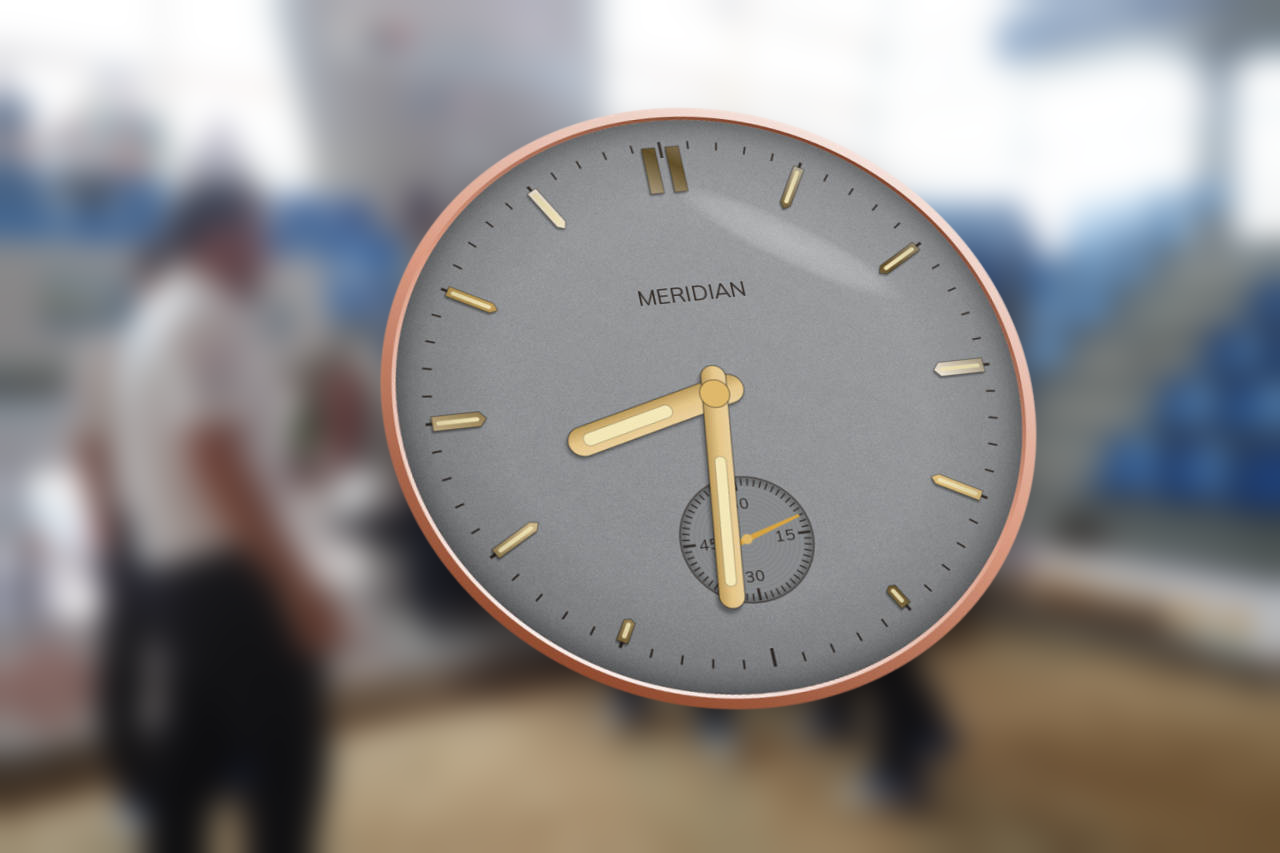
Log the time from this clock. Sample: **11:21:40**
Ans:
**8:31:12**
